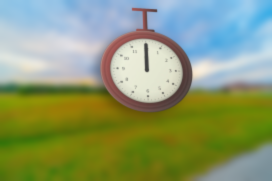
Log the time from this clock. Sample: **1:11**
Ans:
**12:00**
